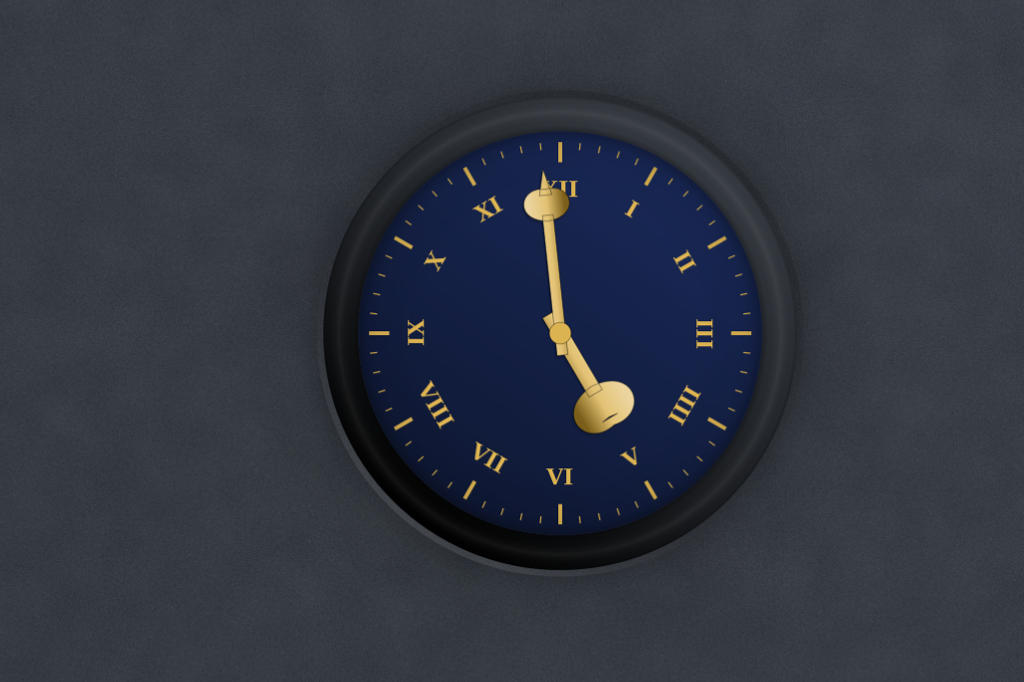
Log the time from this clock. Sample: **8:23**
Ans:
**4:59**
